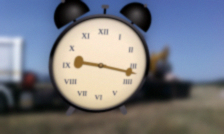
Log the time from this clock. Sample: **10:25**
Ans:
**9:17**
